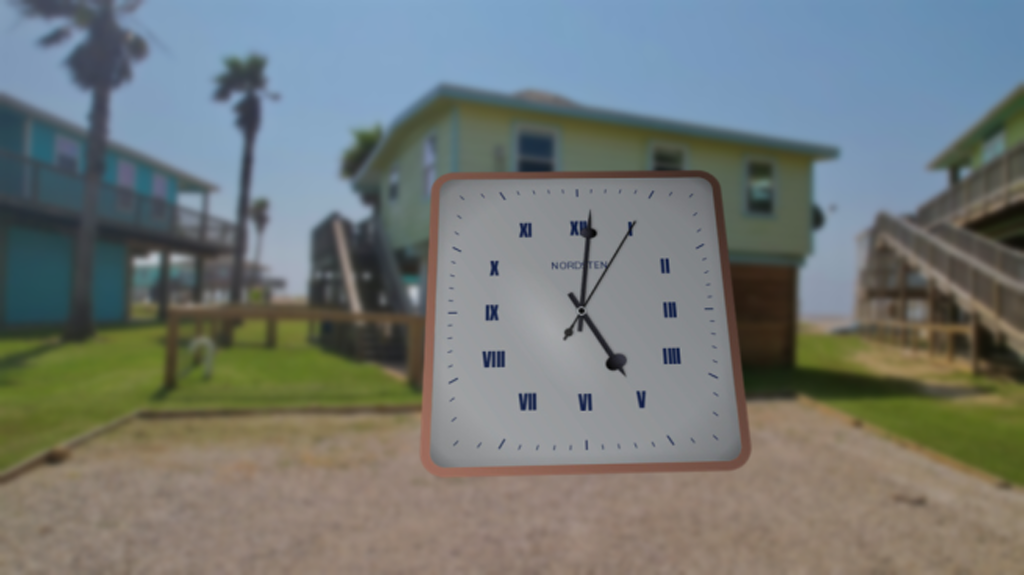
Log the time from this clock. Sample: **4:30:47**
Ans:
**5:01:05**
